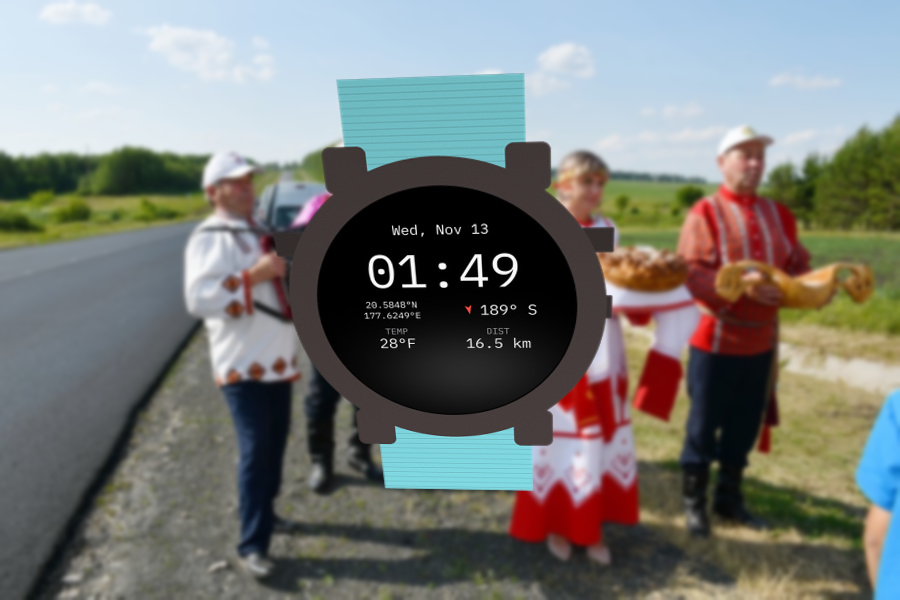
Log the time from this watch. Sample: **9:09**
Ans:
**1:49**
